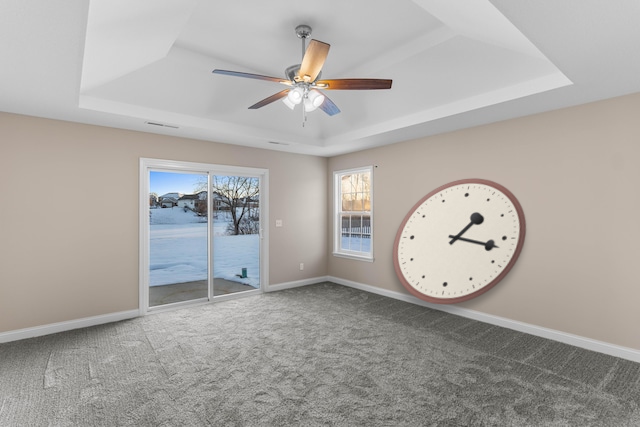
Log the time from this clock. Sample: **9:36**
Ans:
**1:17**
